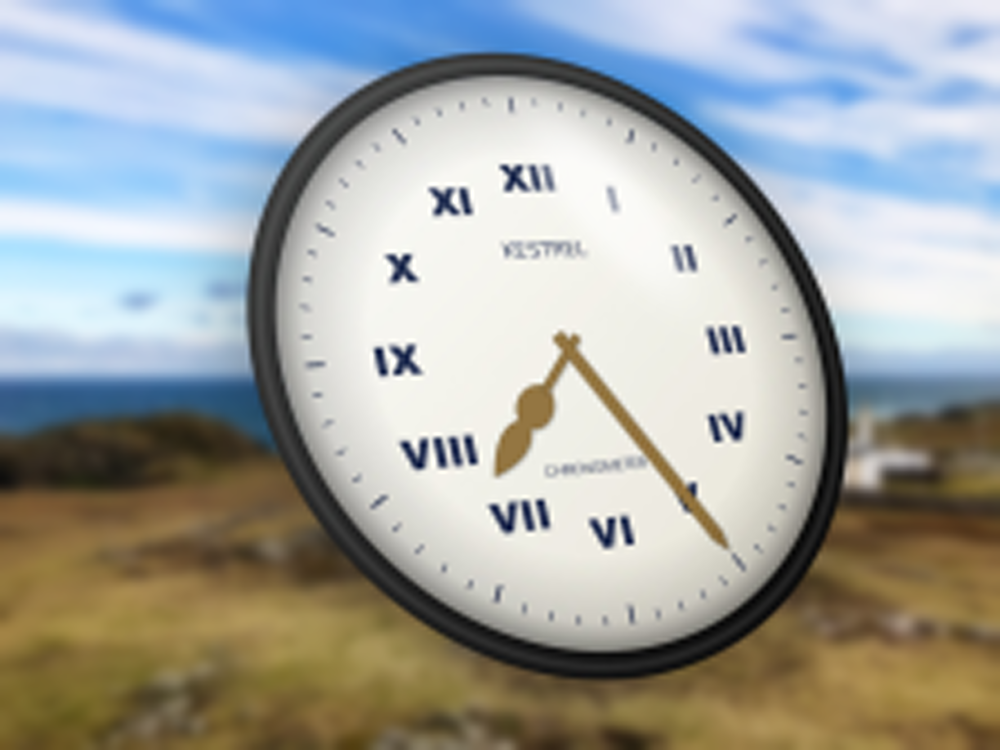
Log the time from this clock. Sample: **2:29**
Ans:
**7:25**
